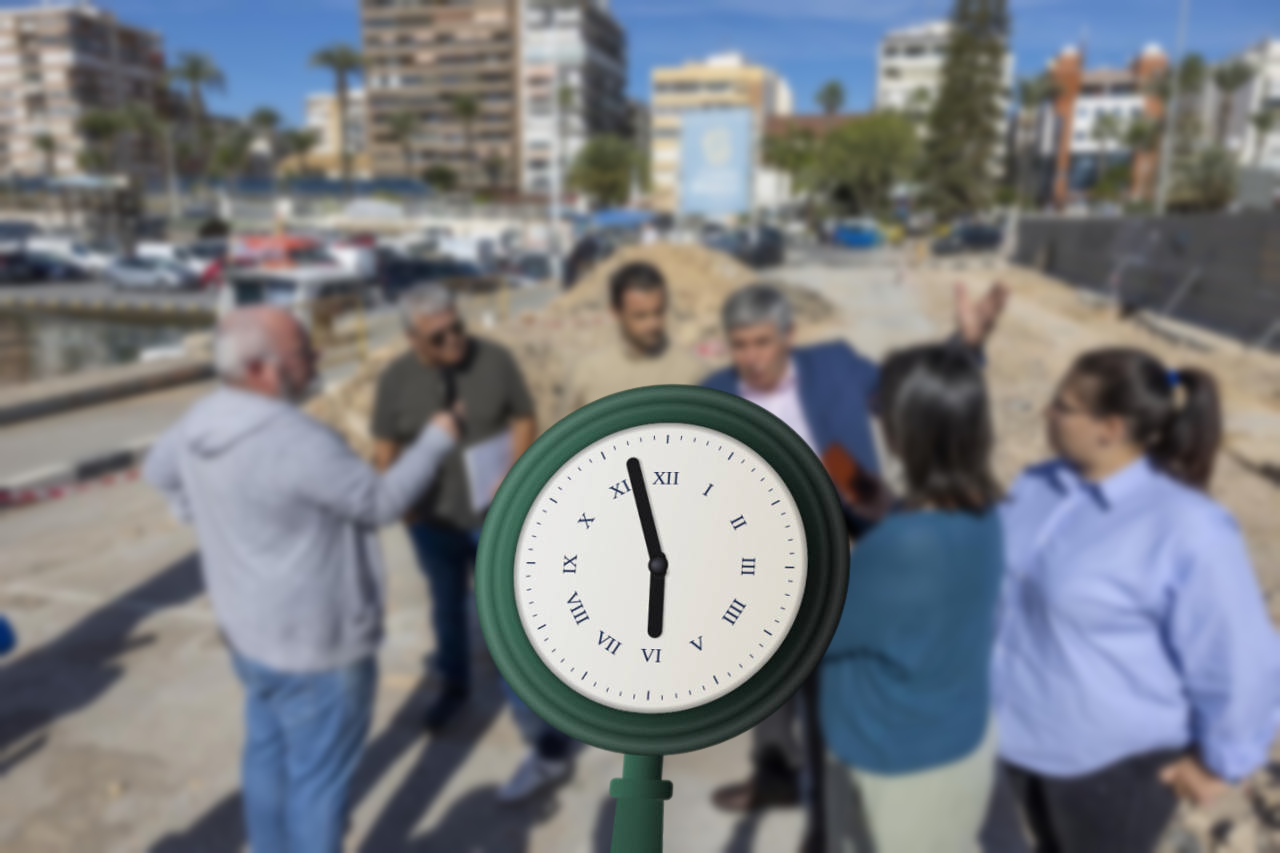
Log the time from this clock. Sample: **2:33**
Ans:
**5:57**
